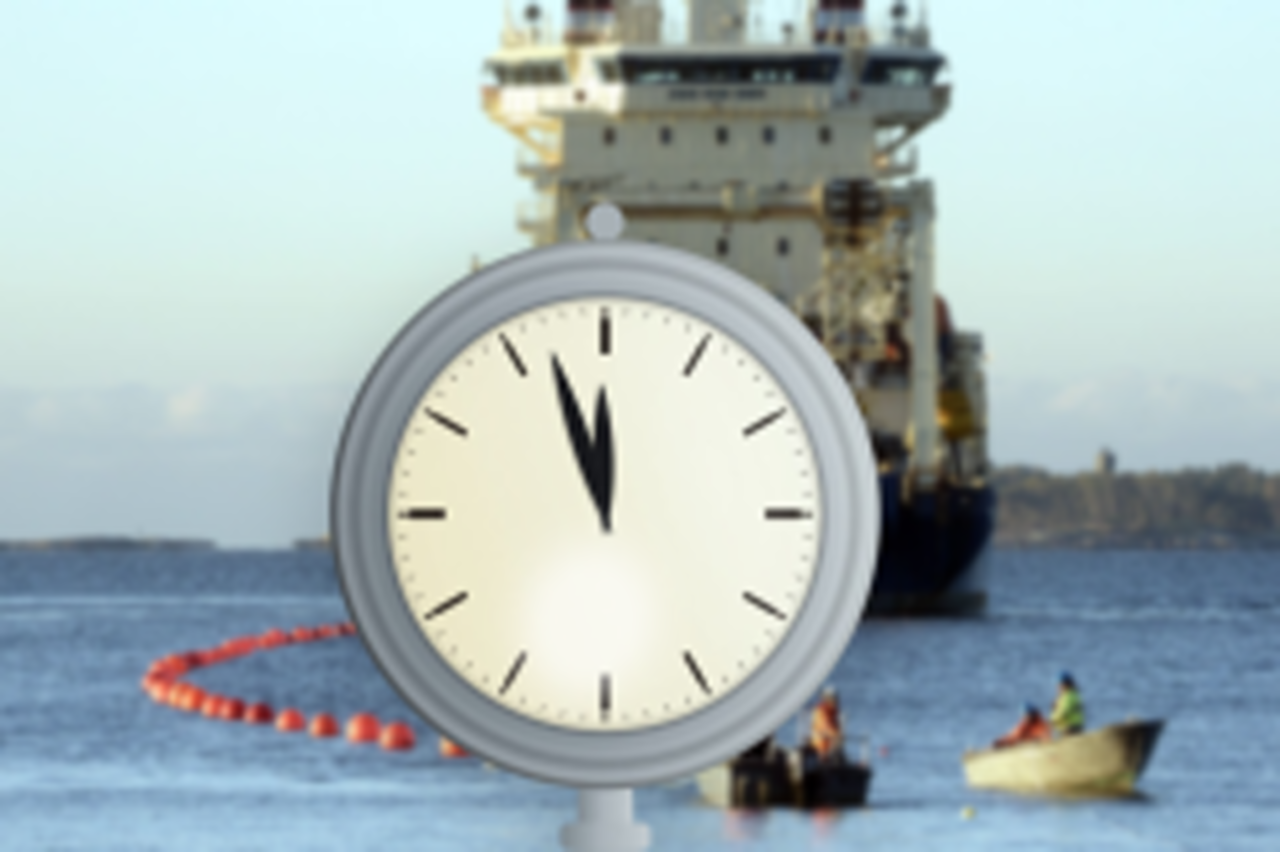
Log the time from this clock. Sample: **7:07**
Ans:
**11:57**
